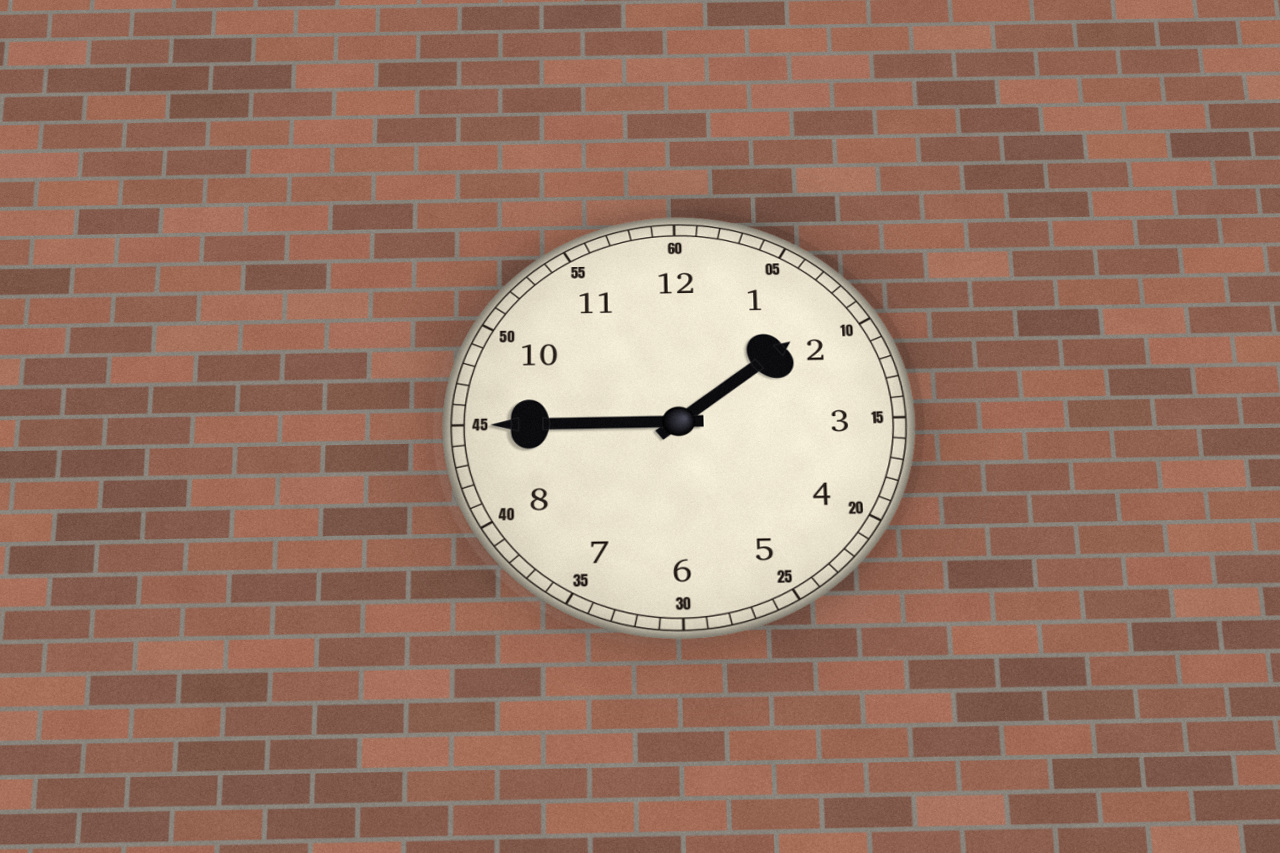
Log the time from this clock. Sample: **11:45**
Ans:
**1:45**
